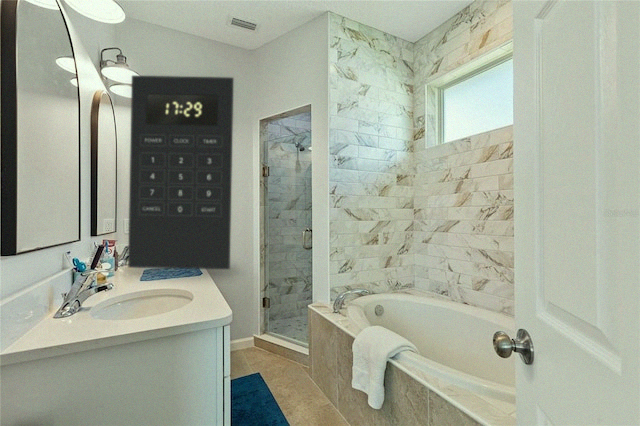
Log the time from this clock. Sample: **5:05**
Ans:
**17:29**
